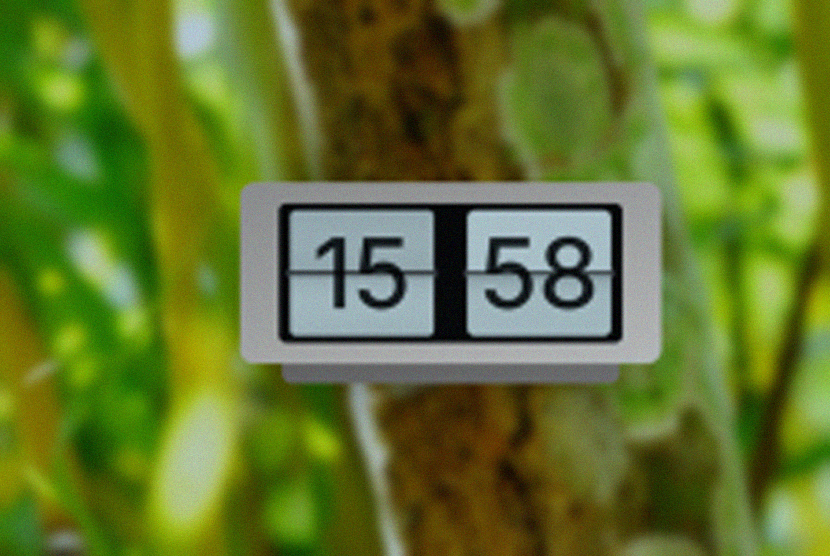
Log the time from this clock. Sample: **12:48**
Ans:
**15:58**
